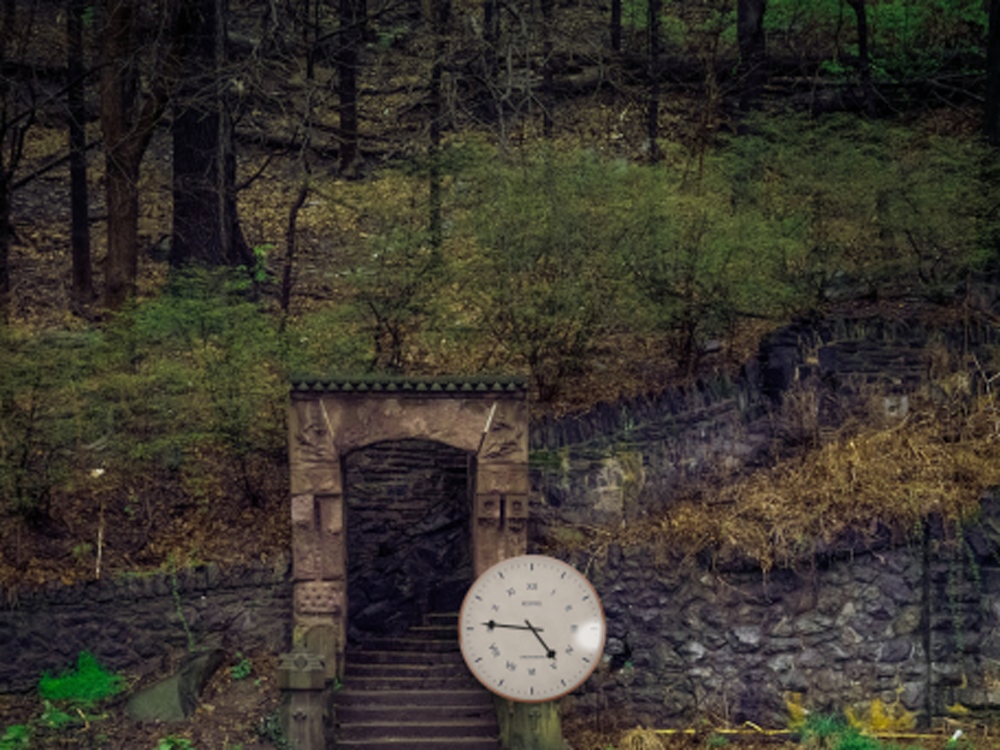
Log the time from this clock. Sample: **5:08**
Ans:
**4:46**
